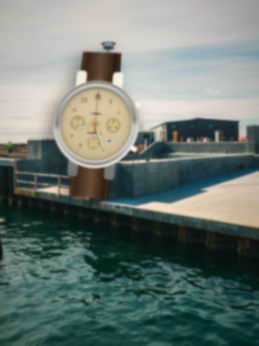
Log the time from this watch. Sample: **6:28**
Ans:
**8:26**
